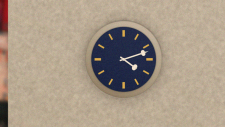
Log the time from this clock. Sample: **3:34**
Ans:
**4:12**
